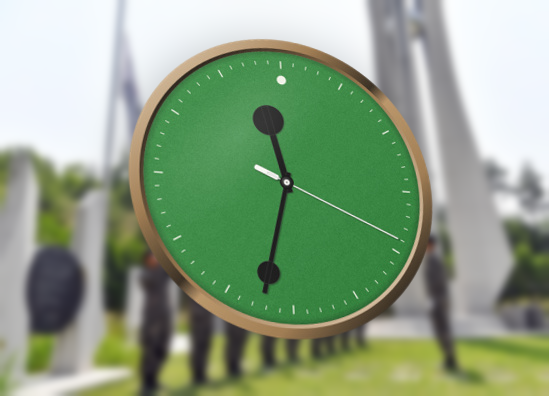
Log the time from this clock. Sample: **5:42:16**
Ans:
**11:32:19**
